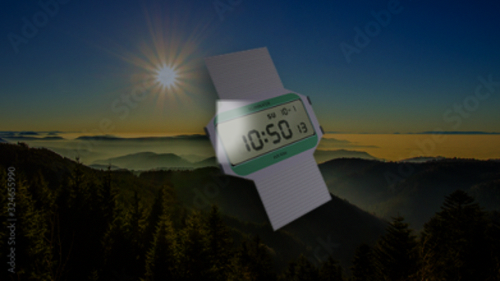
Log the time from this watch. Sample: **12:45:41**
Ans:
**10:50:13**
